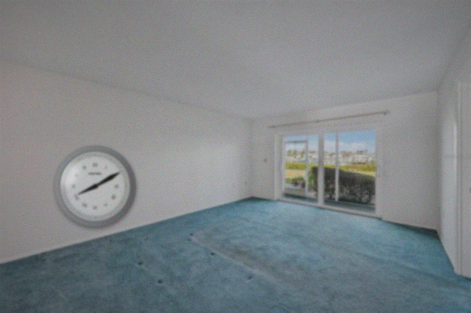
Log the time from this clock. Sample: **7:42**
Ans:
**8:10**
